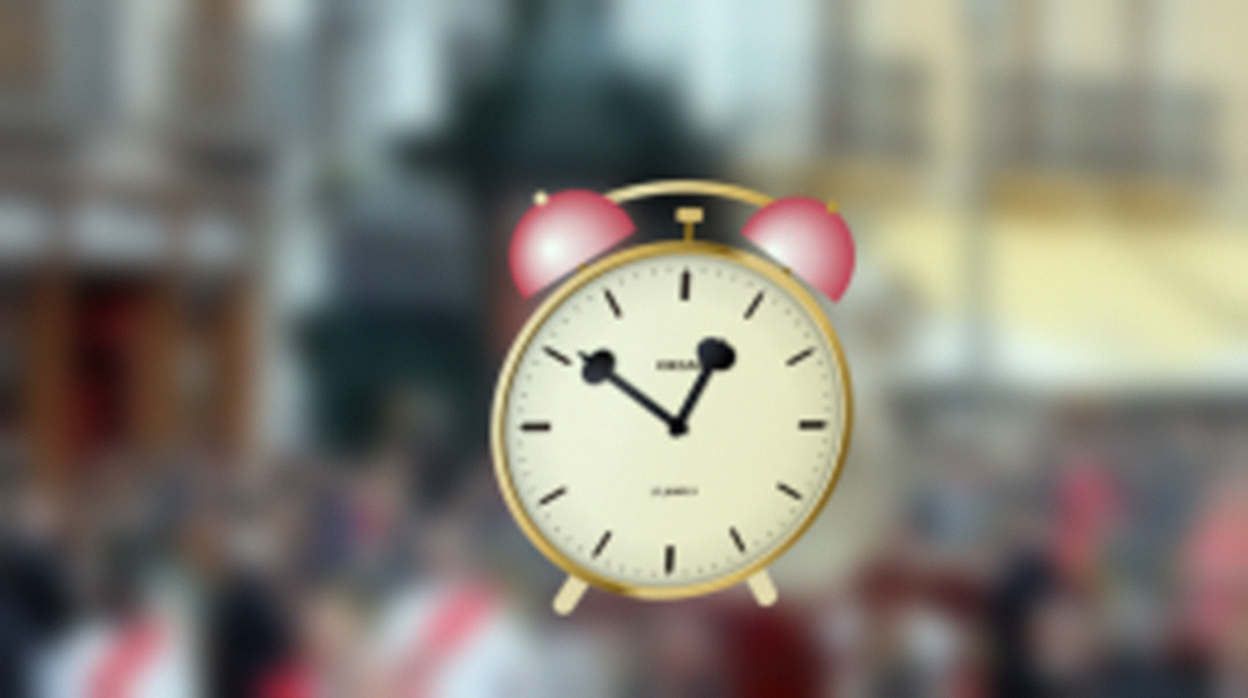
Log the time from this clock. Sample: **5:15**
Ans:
**12:51**
